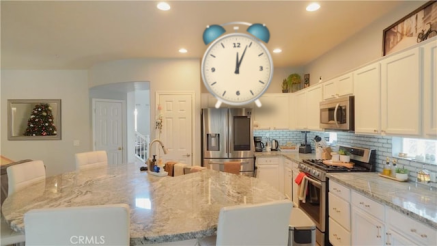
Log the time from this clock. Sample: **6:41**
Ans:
**12:04**
